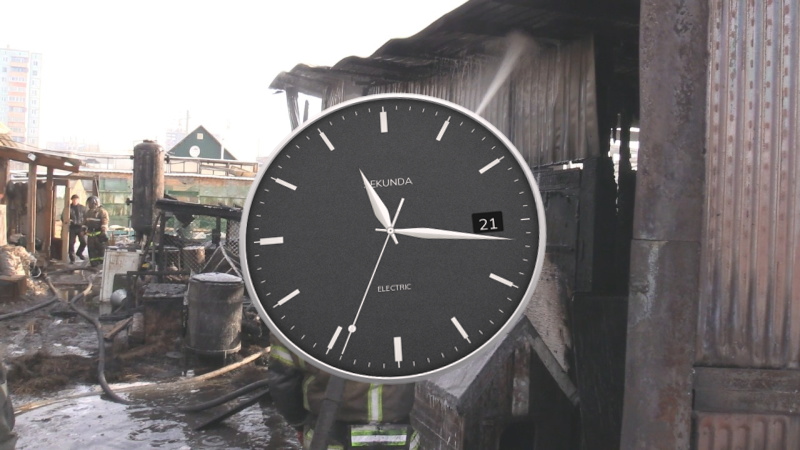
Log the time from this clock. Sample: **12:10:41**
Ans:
**11:16:34**
